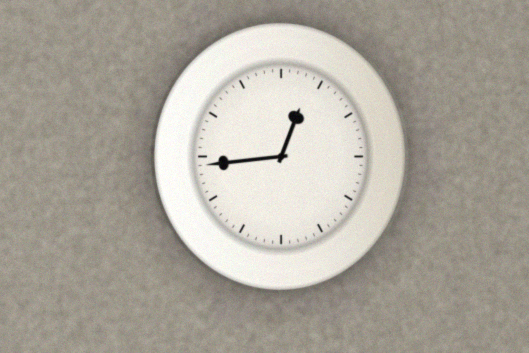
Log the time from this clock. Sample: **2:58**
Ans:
**12:44**
